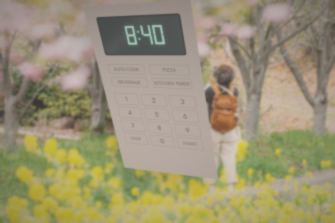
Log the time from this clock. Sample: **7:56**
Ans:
**8:40**
